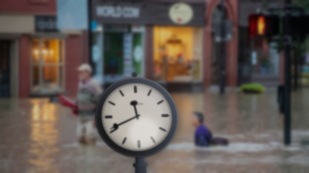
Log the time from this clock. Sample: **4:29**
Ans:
**11:41**
